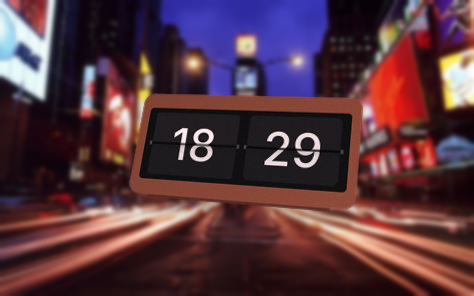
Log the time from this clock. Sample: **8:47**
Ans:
**18:29**
